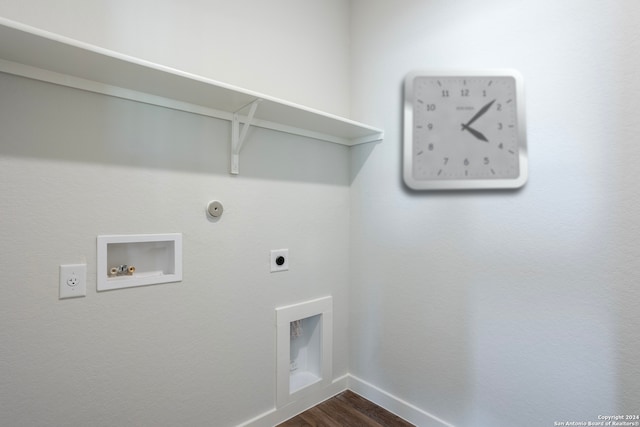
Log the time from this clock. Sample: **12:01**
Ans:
**4:08**
